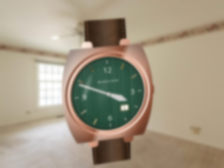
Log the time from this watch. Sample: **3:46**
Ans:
**3:49**
